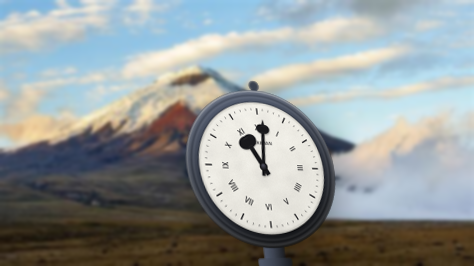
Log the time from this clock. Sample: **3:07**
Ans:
**11:01**
